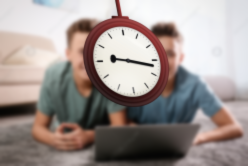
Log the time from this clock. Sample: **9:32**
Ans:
**9:17**
